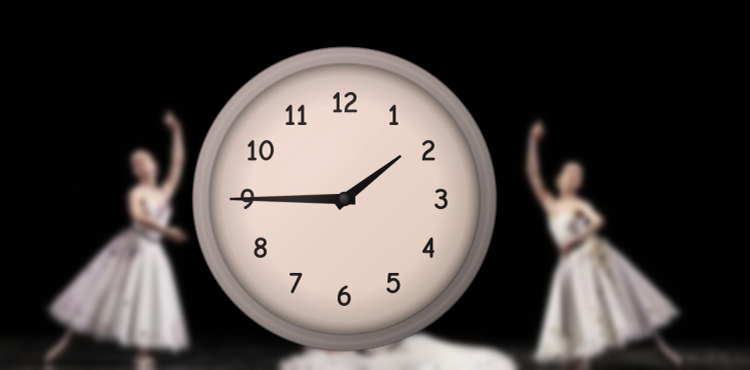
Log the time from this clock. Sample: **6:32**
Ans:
**1:45**
